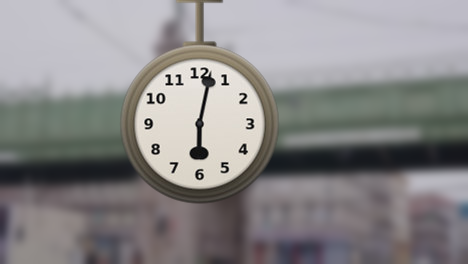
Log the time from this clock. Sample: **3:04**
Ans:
**6:02**
